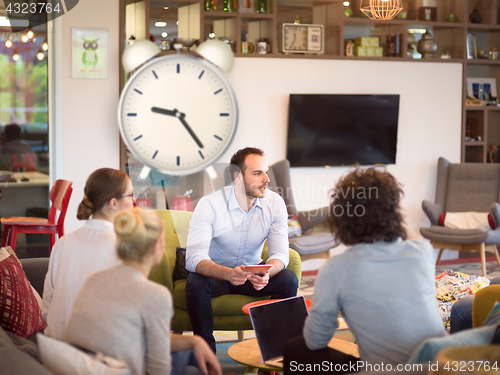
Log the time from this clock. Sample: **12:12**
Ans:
**9:24**
